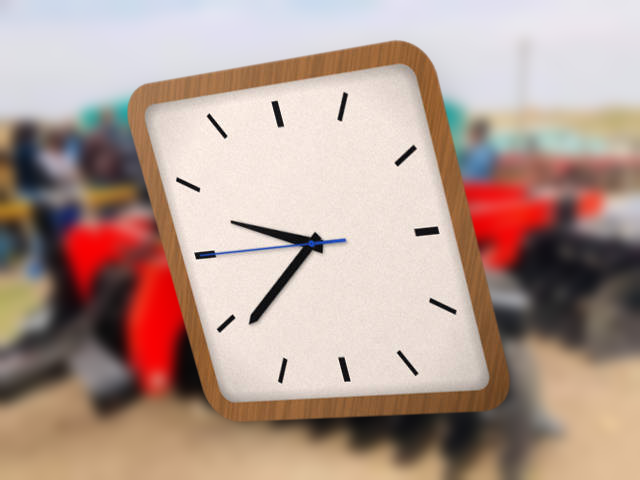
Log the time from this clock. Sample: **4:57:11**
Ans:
**9:38:45**
